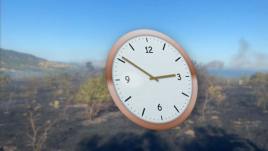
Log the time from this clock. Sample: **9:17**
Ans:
**2:51**
